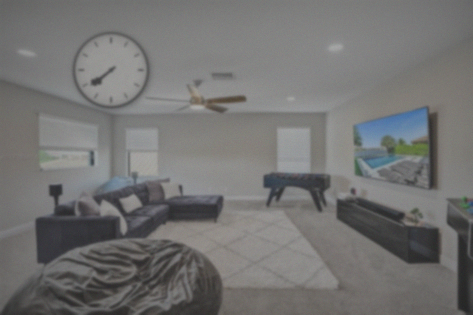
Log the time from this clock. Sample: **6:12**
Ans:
**7:39**
